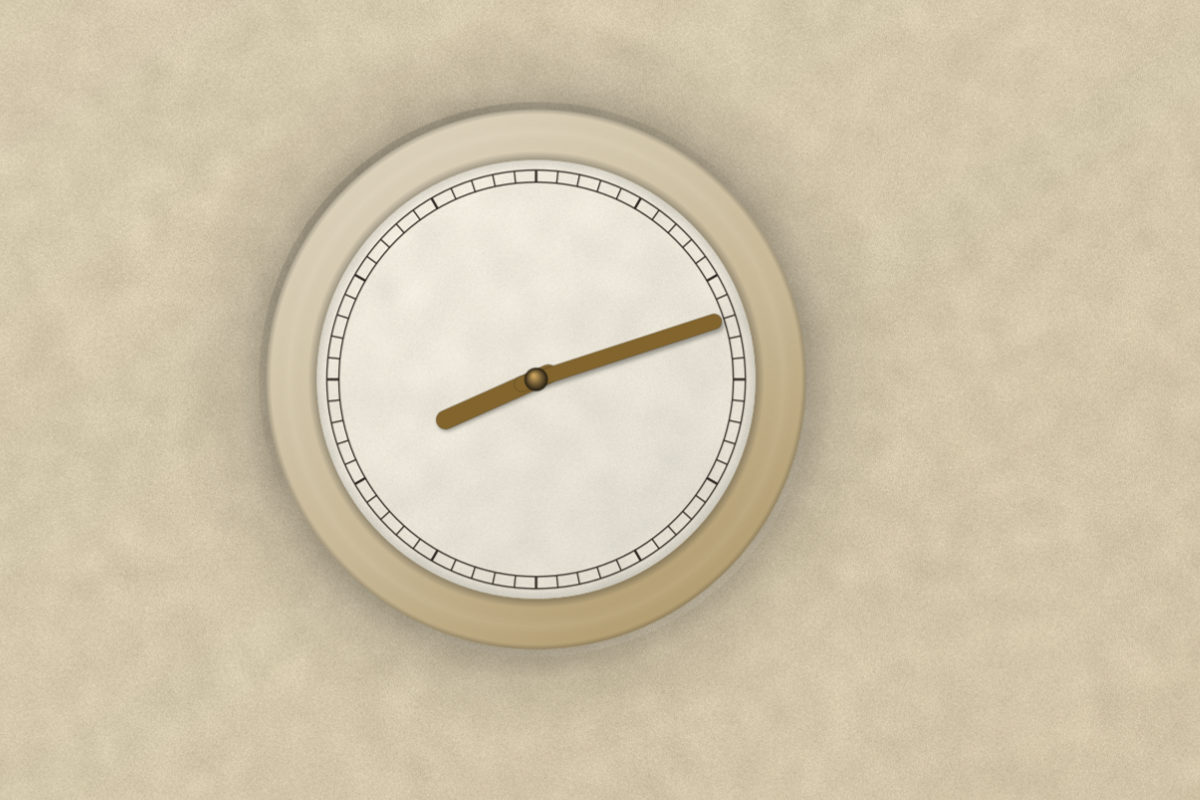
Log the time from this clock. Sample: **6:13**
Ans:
**8:12**
